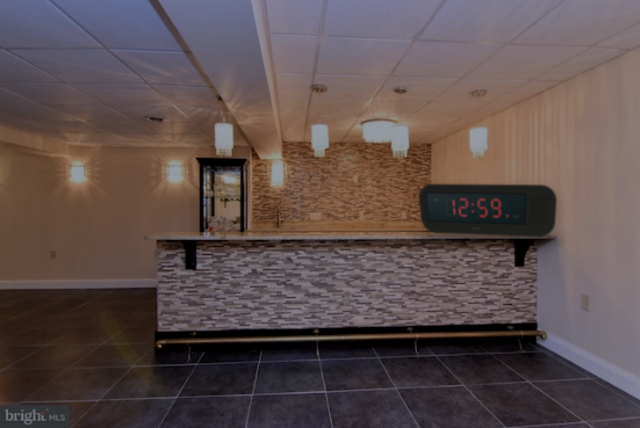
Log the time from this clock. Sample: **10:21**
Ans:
**12:59**
